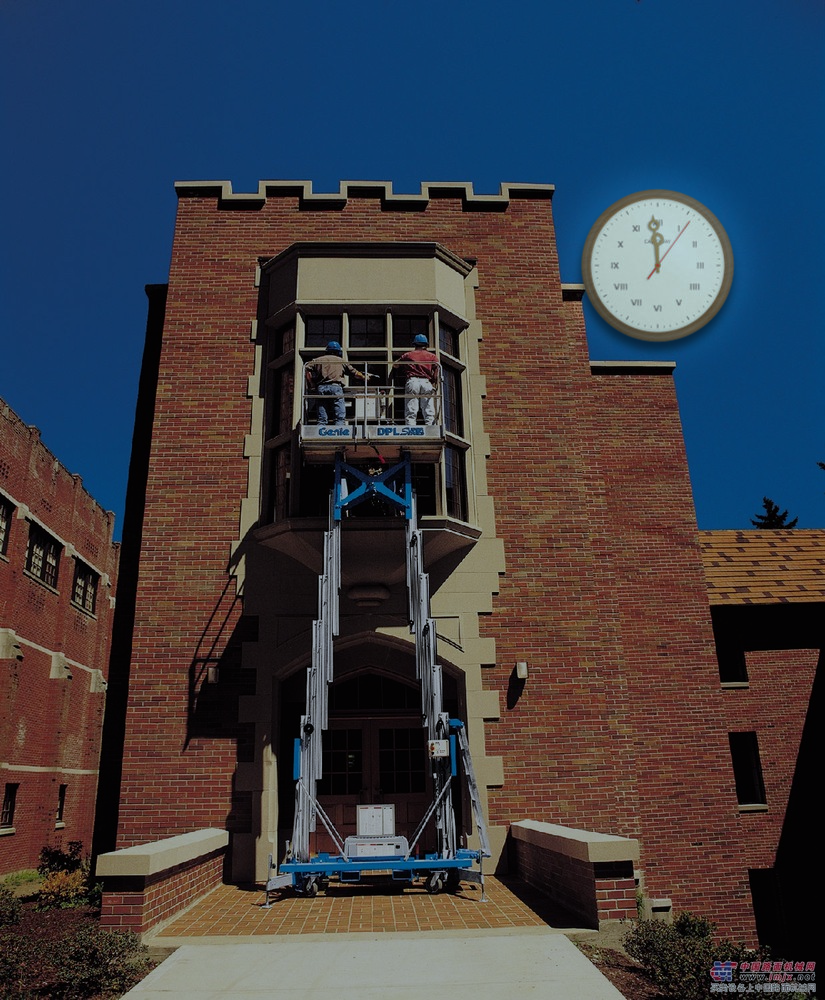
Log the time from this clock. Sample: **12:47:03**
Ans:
**11:59:06**
